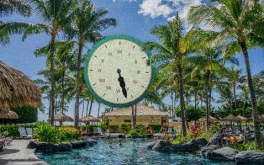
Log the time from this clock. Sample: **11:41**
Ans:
**5:27**
